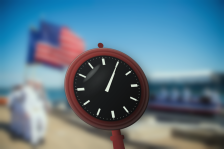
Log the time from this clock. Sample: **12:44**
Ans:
**1:05**
